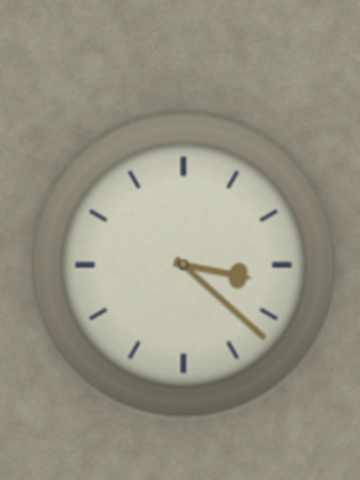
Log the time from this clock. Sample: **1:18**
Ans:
**3:22**
